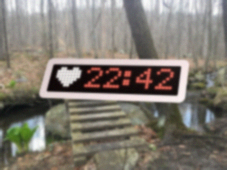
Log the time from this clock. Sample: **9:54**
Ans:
**22:42**
